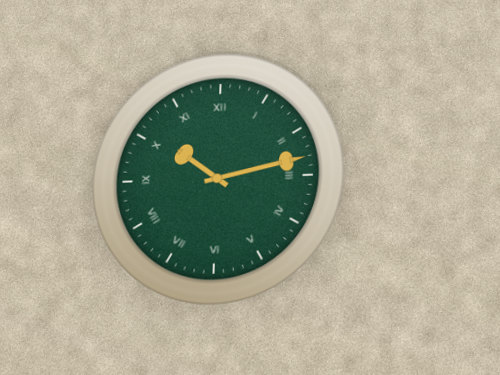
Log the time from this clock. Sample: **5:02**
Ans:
**10:13**
